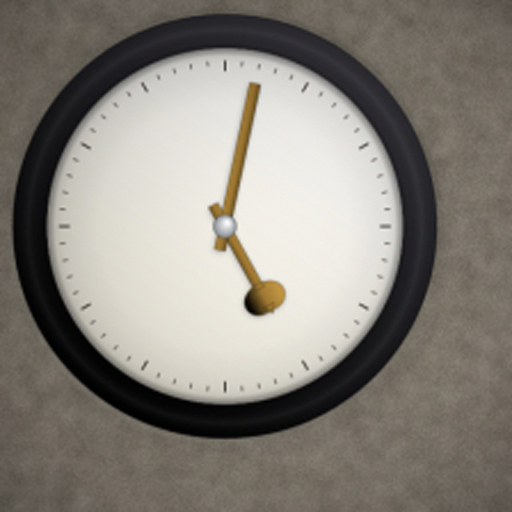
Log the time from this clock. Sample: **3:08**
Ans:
**5:02**
